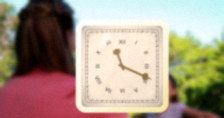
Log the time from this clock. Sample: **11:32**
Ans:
**11:19**
